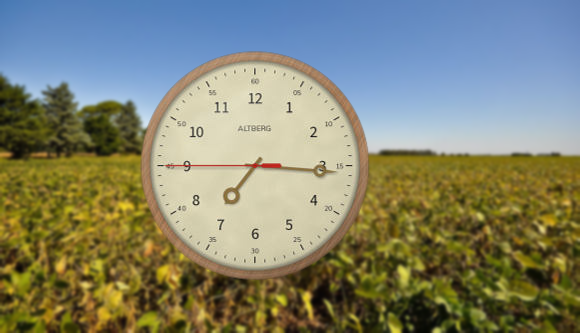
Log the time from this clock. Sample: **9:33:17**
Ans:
**7:15:45**
